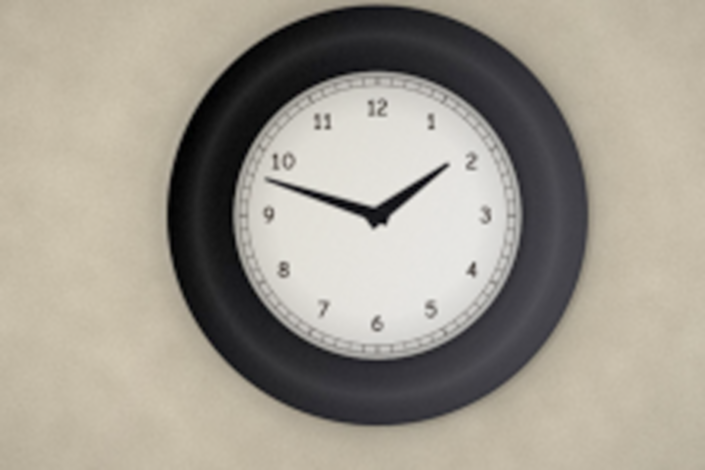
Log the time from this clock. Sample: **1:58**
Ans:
**1:48**
